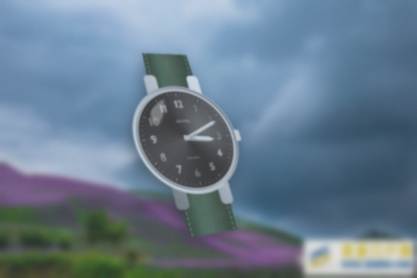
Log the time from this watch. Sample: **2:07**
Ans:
**3:11**
